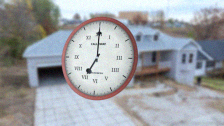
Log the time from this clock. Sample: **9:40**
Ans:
**7:00**
